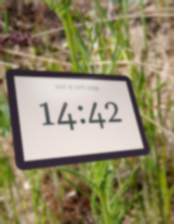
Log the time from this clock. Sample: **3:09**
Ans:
**14:42**
